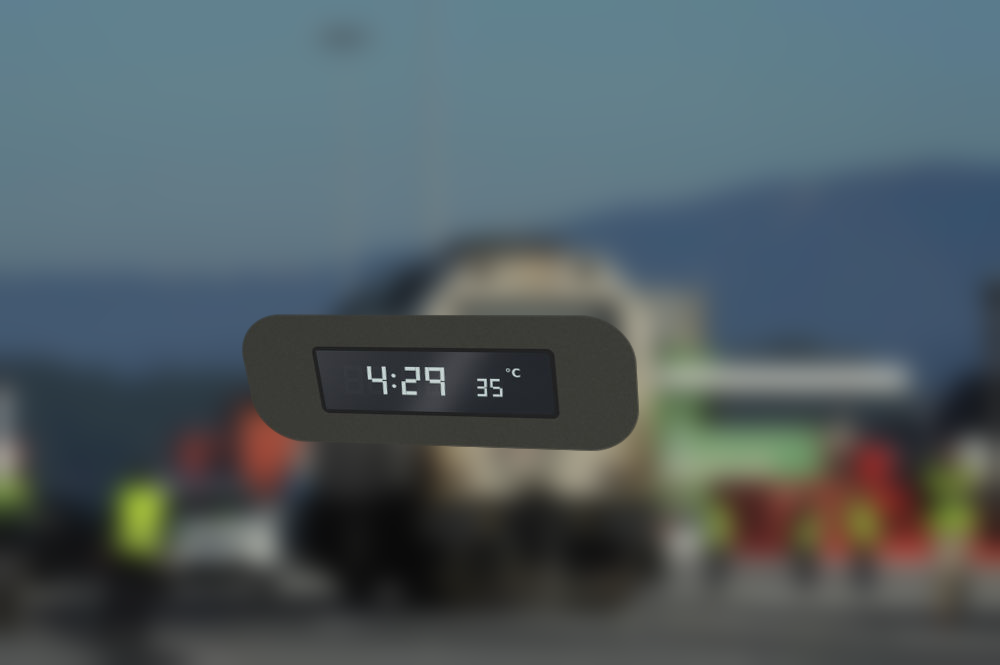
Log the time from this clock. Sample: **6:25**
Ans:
**4:29**
